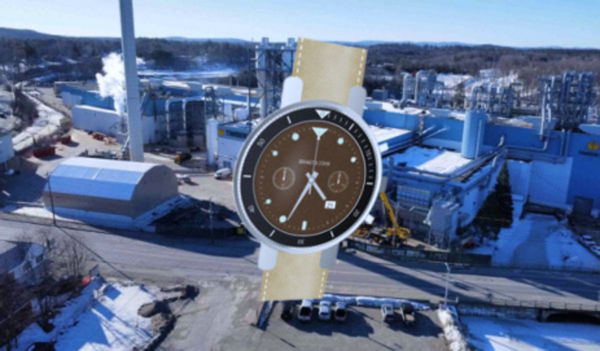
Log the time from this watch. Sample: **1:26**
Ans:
**4:34**
